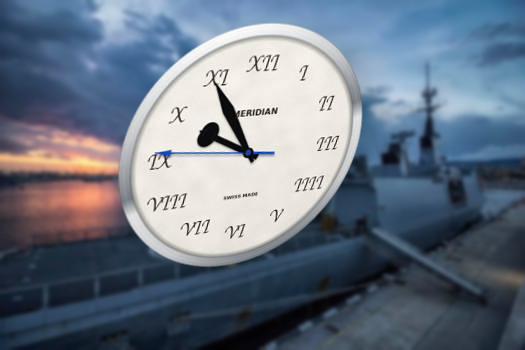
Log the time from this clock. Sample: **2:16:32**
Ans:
**9:54:46**
